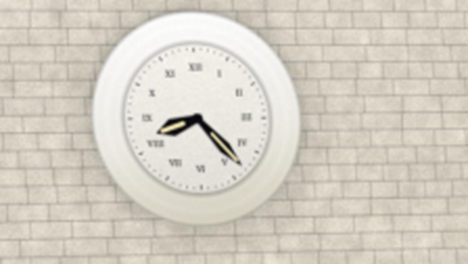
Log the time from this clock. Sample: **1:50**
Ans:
**8:23**
